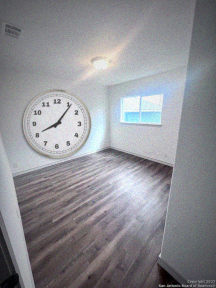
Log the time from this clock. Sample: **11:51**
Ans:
**8:06**
